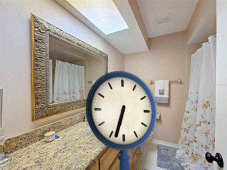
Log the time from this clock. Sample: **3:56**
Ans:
**6:33**
